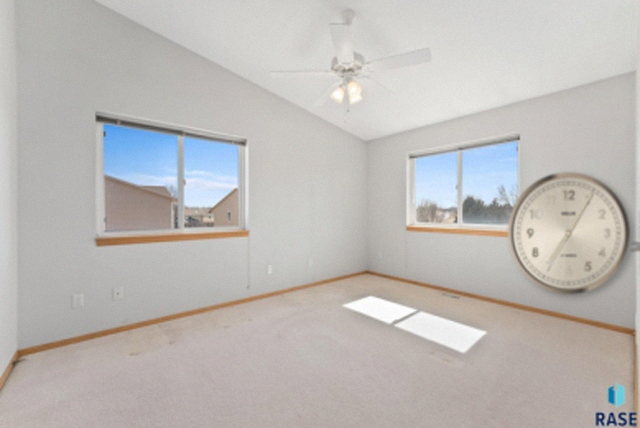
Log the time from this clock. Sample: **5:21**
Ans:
**7:05**
